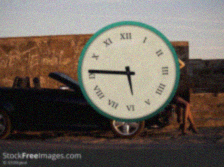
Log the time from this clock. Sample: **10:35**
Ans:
**5:46**
